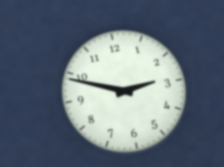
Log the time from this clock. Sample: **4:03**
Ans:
**2:49**
